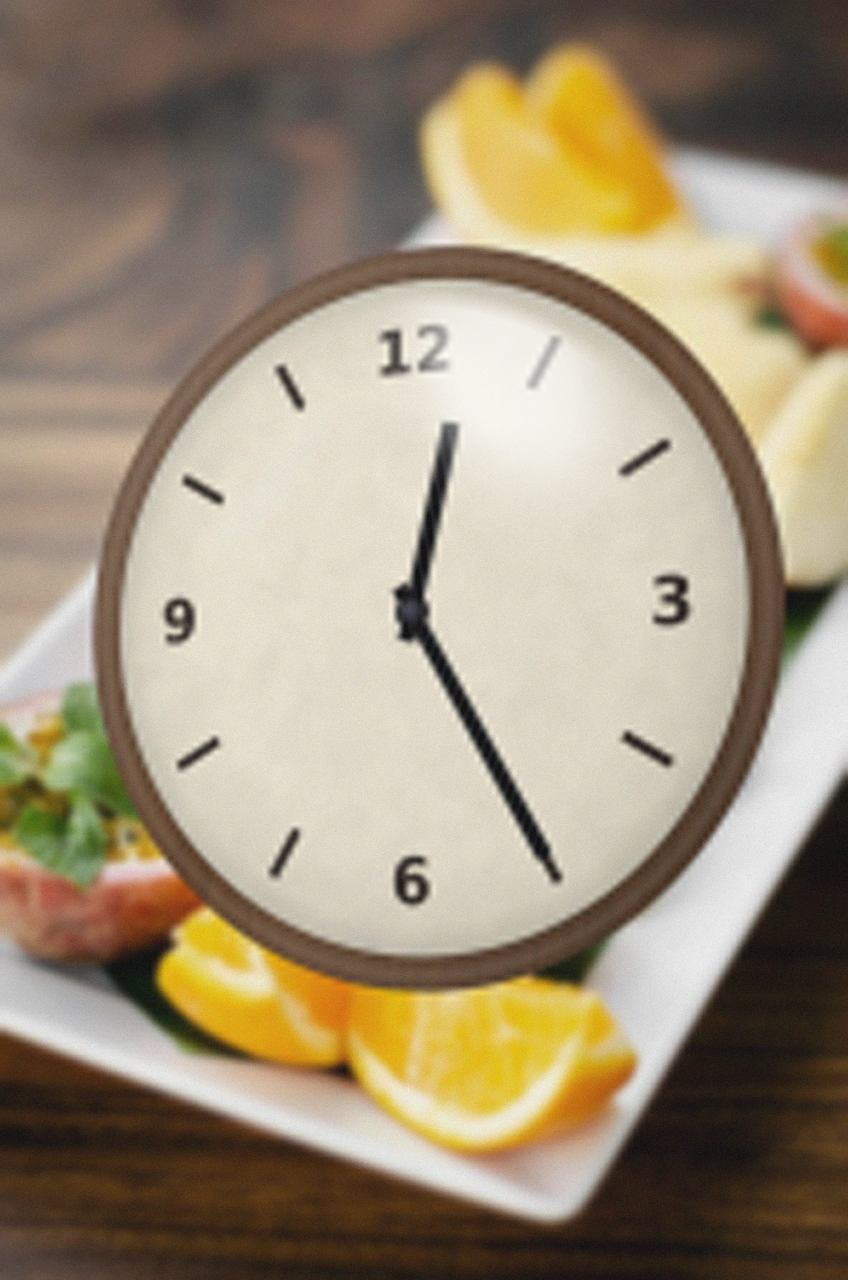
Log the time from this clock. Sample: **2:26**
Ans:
**12:25**
